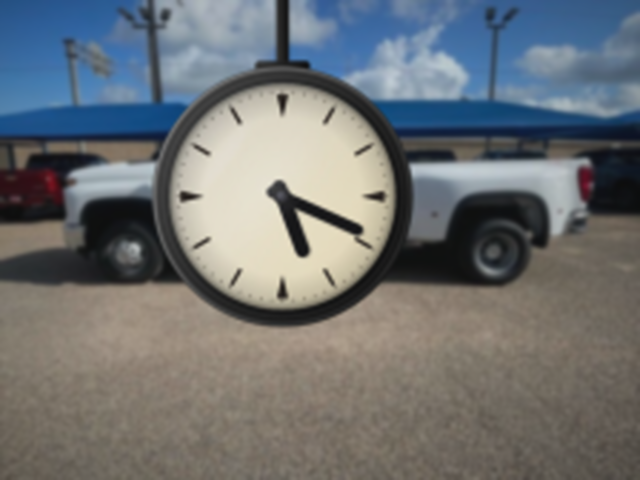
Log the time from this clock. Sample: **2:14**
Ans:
**5:19**
